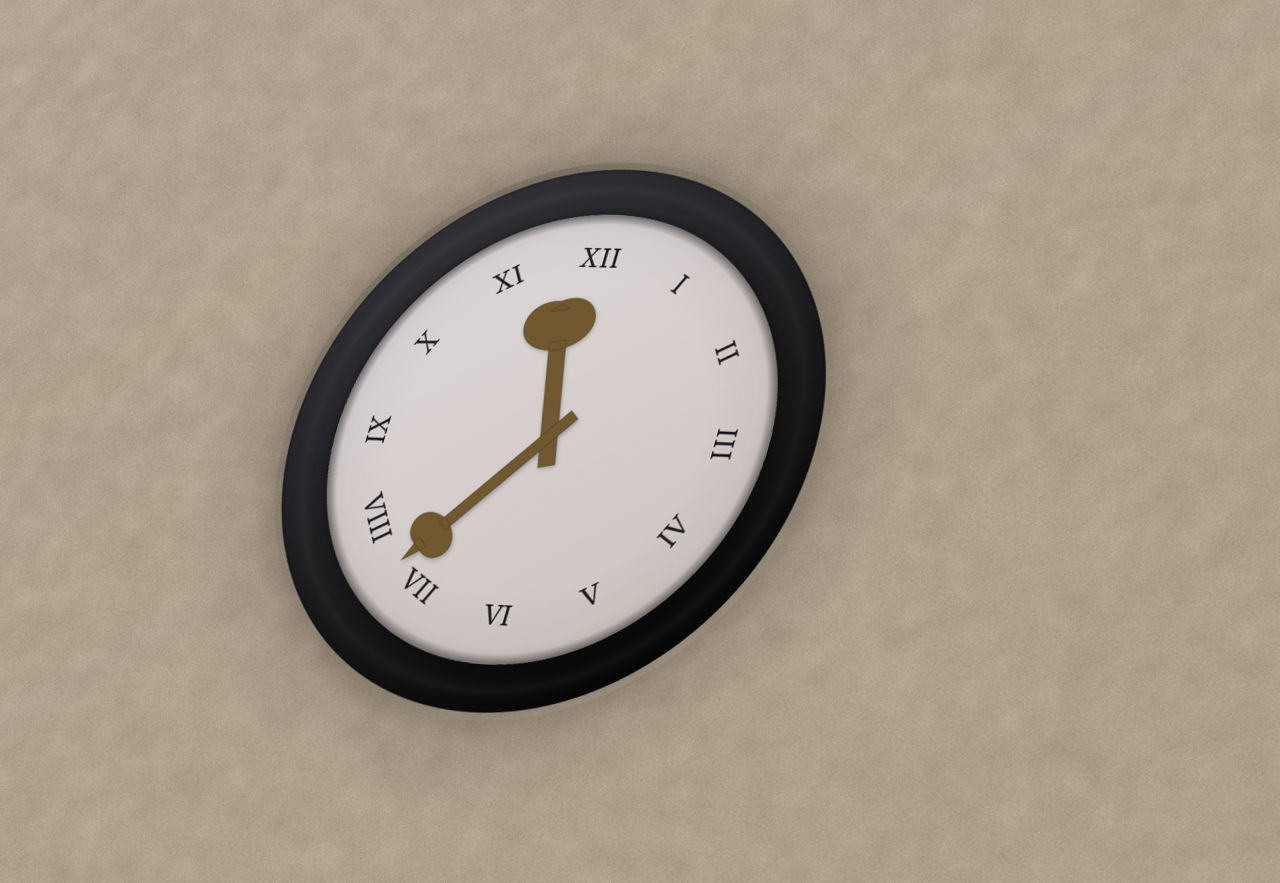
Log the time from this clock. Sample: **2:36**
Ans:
**11:37**
